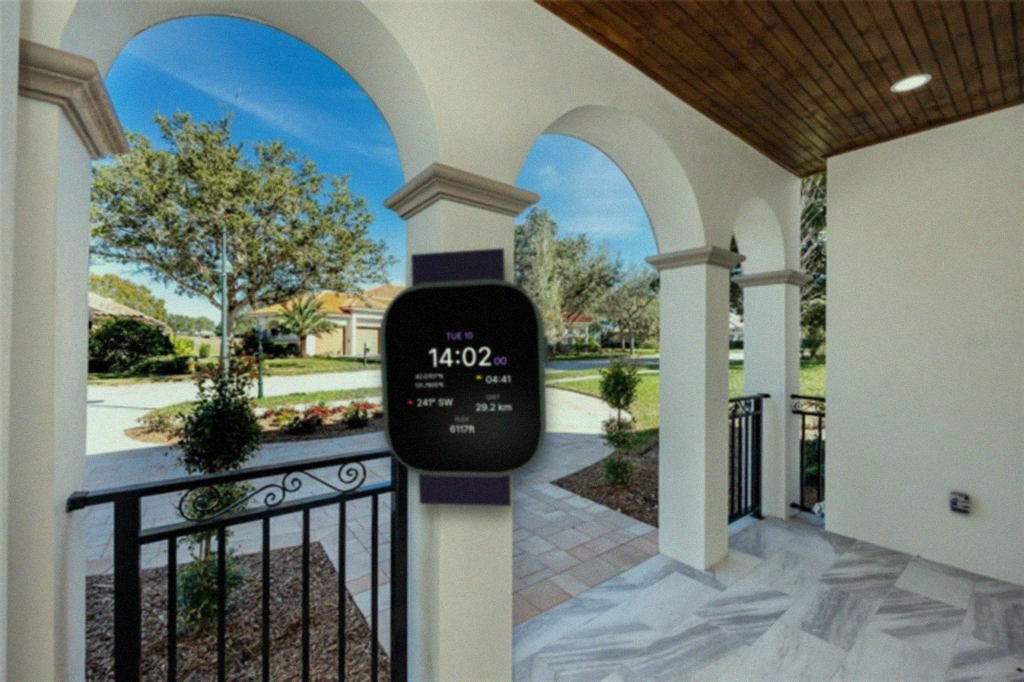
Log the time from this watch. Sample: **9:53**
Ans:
**14:02**
